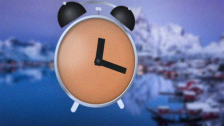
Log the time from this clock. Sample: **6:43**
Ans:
**12:18**
